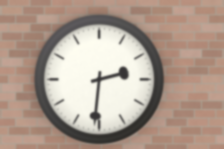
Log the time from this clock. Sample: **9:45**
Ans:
**2:31**
